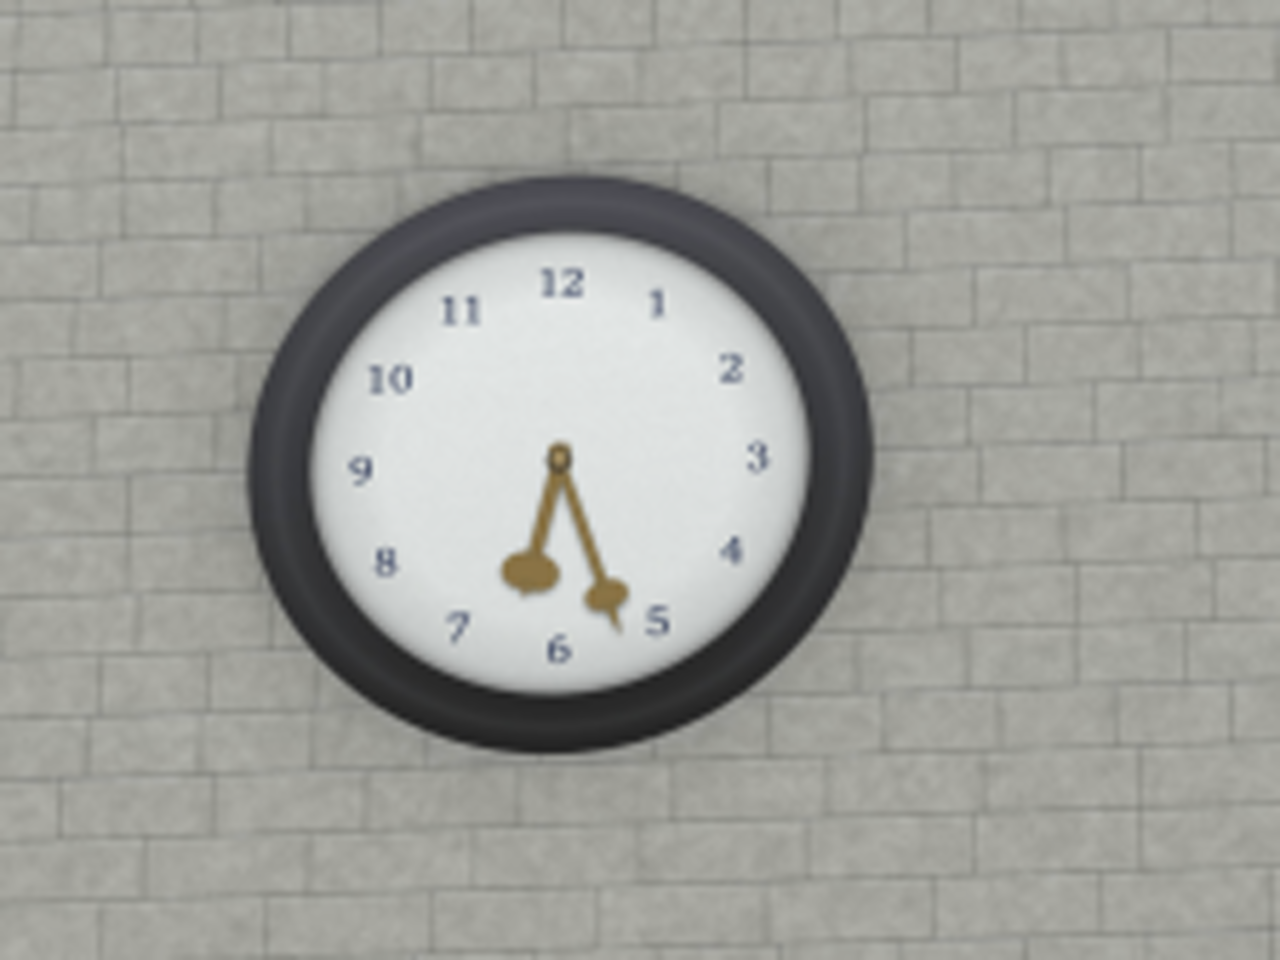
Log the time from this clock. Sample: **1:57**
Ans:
**6:27**
